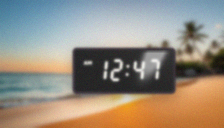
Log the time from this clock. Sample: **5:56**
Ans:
**12:47**
